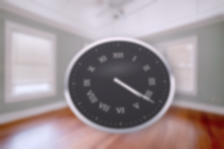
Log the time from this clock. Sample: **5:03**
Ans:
**4:21**
